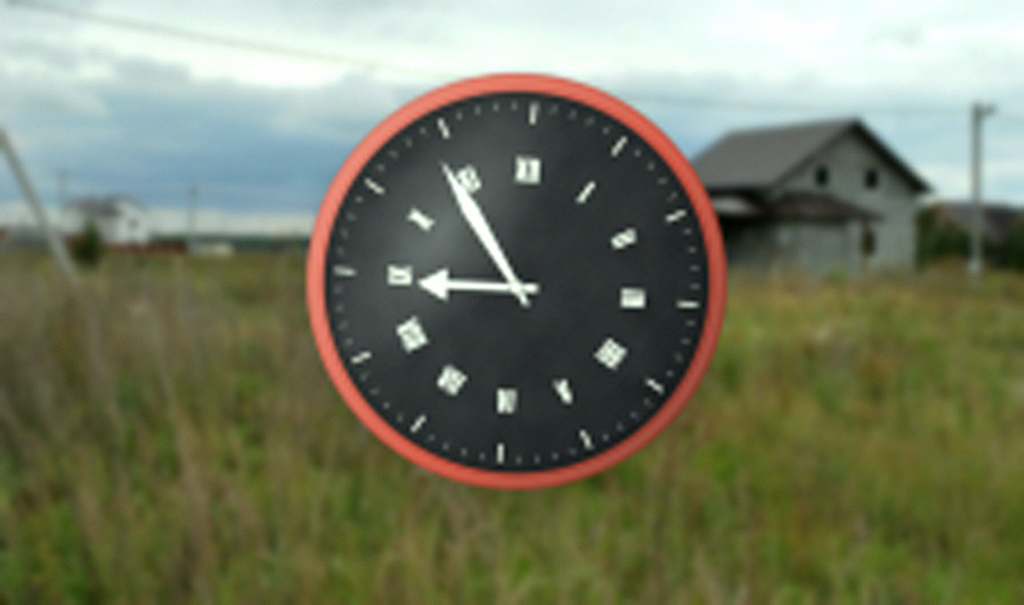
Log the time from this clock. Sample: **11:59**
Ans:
**8:54**
